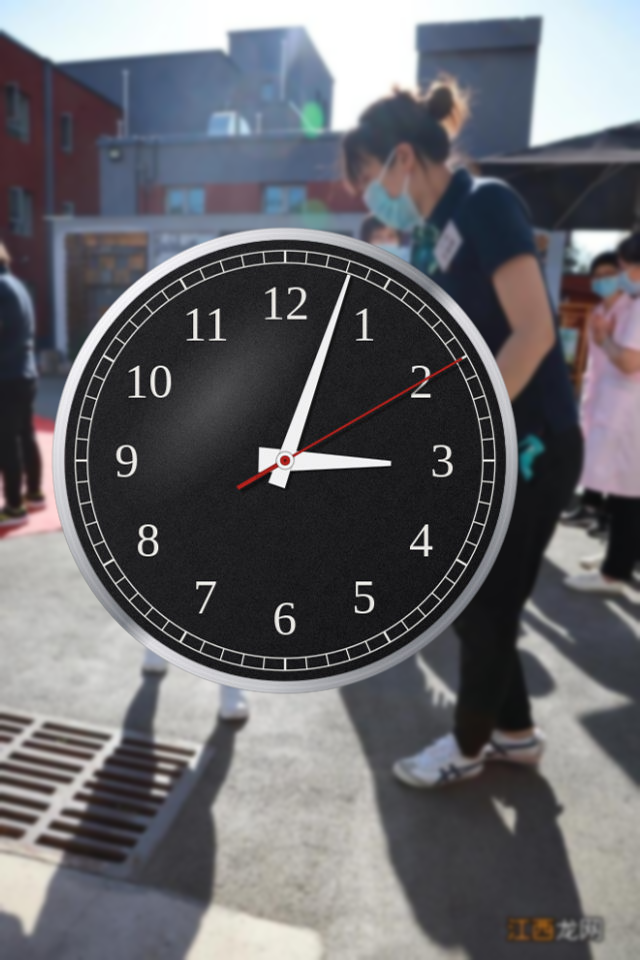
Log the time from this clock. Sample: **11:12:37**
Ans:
**3:03:10**
